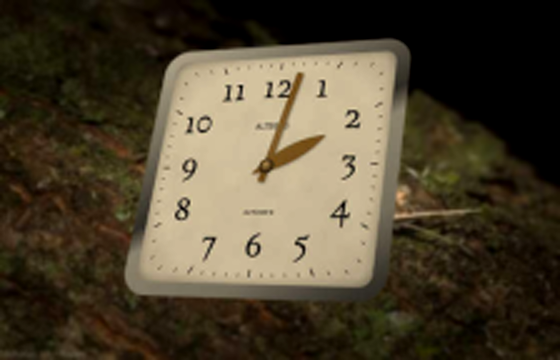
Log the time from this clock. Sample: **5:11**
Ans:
**2:02**
